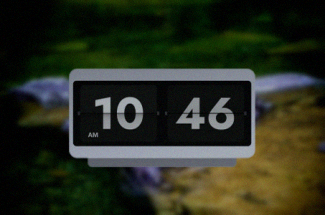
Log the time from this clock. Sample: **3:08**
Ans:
**10:46**
